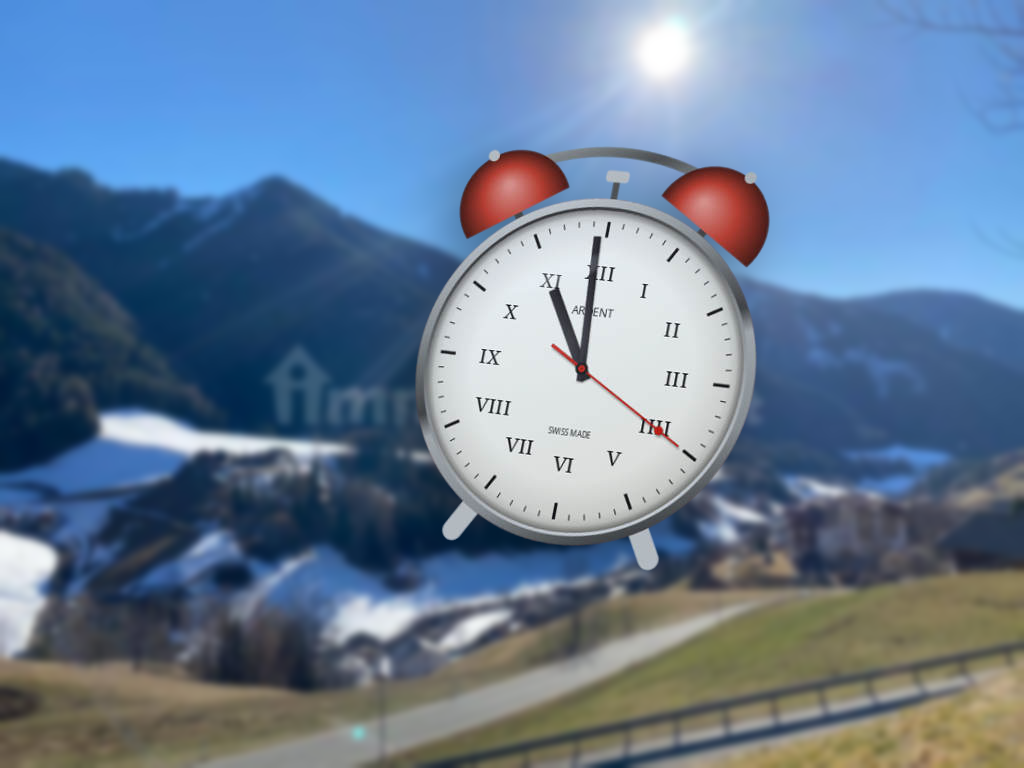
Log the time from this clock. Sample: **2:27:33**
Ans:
**10:59:20**
